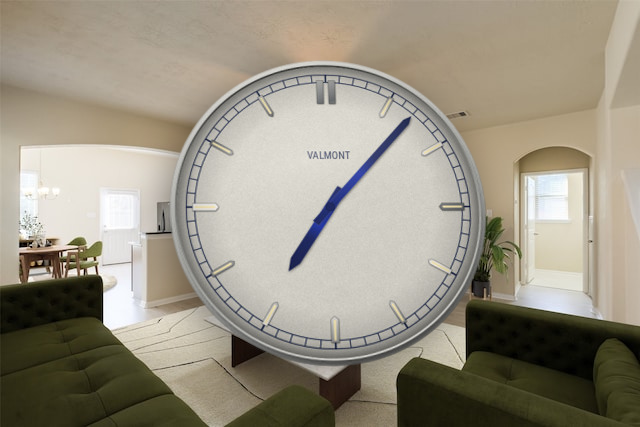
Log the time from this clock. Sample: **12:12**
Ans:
**7:07**
